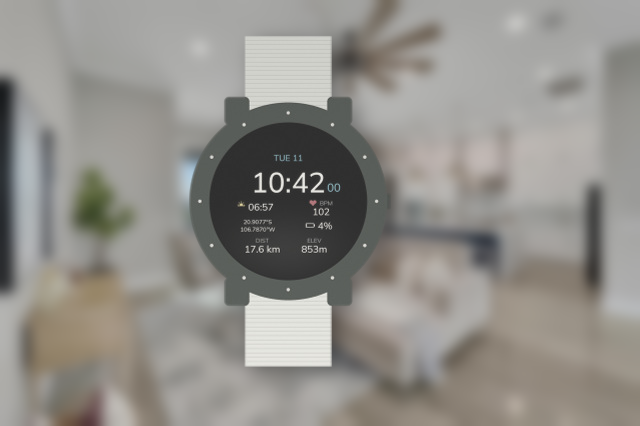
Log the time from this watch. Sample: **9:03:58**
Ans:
**10:42:00**
